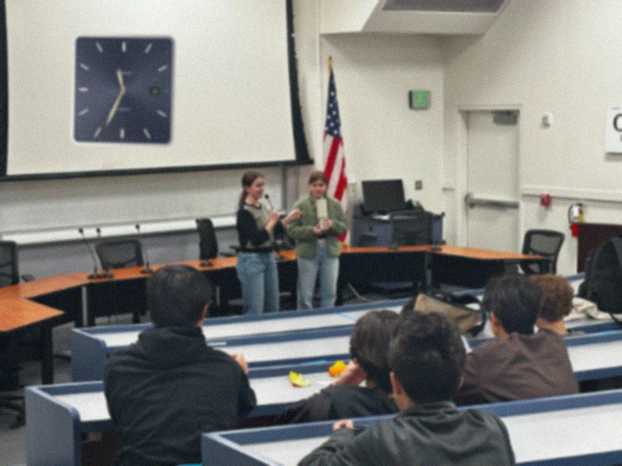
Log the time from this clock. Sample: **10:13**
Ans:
**11:34**
